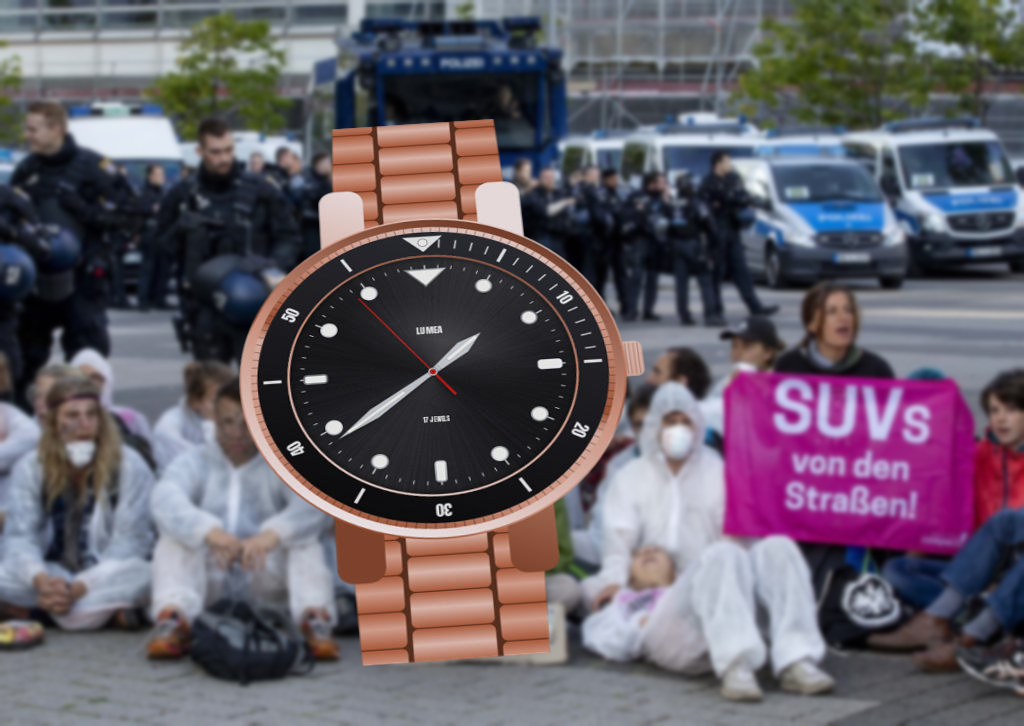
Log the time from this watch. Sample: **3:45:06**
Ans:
**1:38:54**
